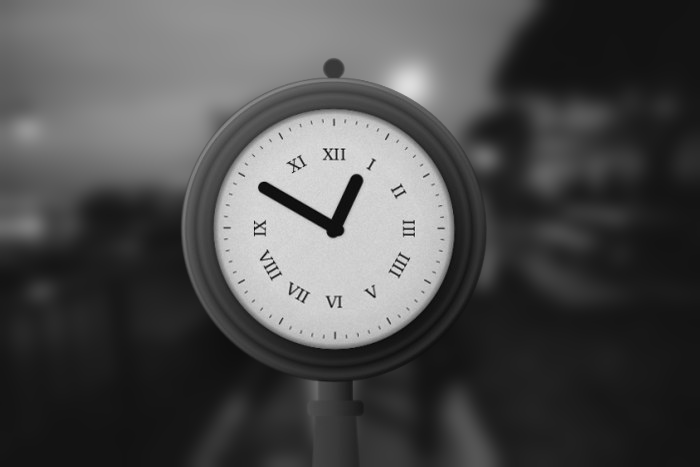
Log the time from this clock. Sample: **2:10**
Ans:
**12:50**
